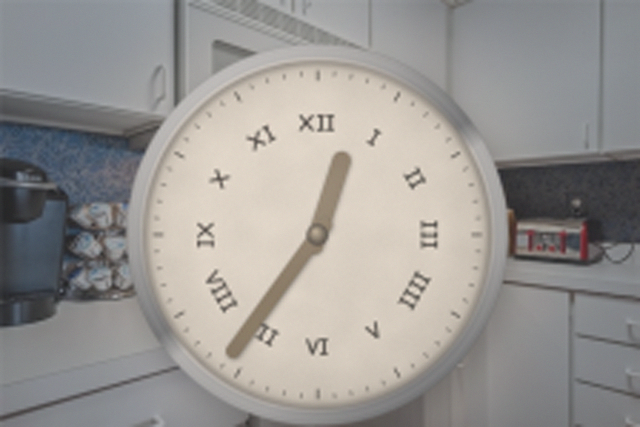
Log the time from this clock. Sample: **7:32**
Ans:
**12:36**
